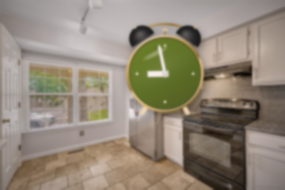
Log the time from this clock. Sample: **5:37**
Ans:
**8:58**
